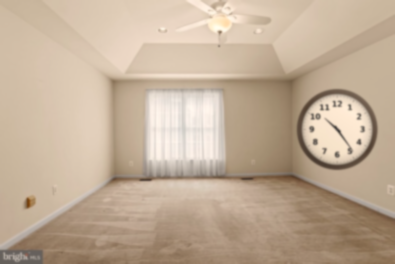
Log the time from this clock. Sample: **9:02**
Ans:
**10:24**
